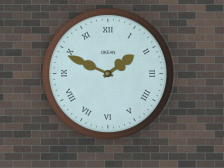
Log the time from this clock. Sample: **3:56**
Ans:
**1:49**
